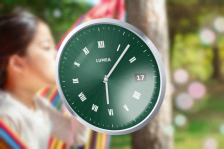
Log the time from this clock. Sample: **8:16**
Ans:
**6:07**
